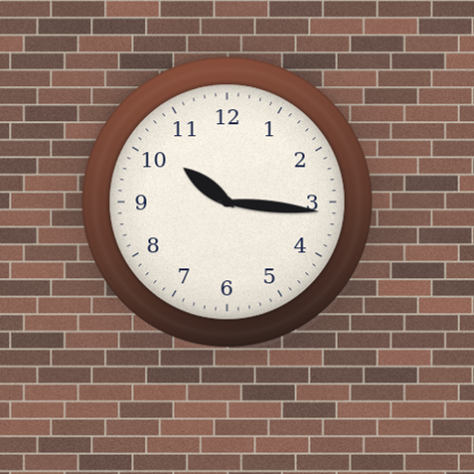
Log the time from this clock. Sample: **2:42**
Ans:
**10:16**
